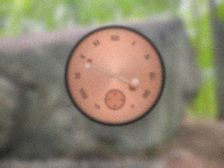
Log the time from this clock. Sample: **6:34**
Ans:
**3:49**
